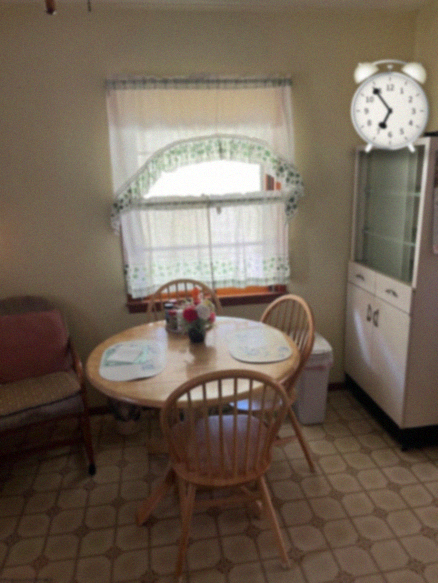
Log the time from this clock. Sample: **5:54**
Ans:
**6:54**
